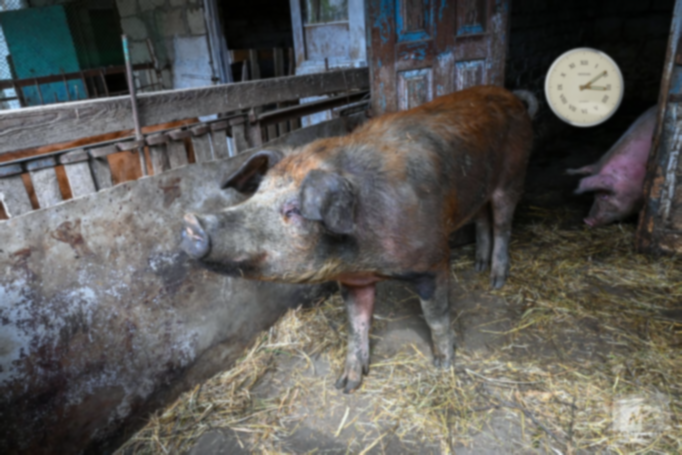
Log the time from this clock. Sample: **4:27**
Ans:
**3:09**
